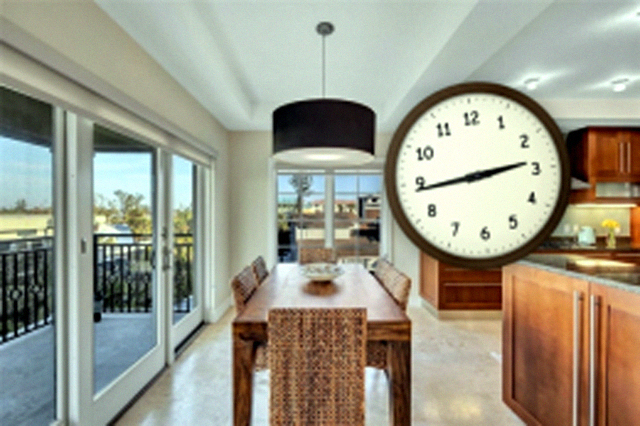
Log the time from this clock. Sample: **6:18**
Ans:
**2:44**
